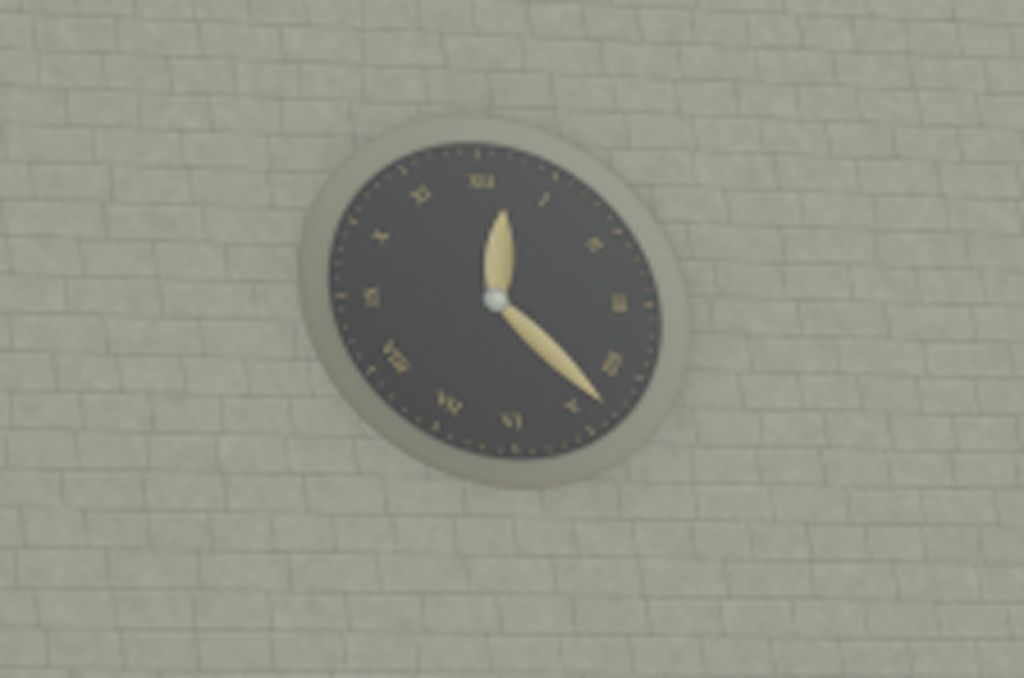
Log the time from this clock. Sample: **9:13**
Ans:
**12:23**
